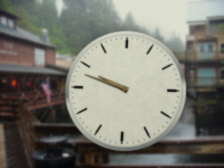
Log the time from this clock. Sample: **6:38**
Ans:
**9:48**
